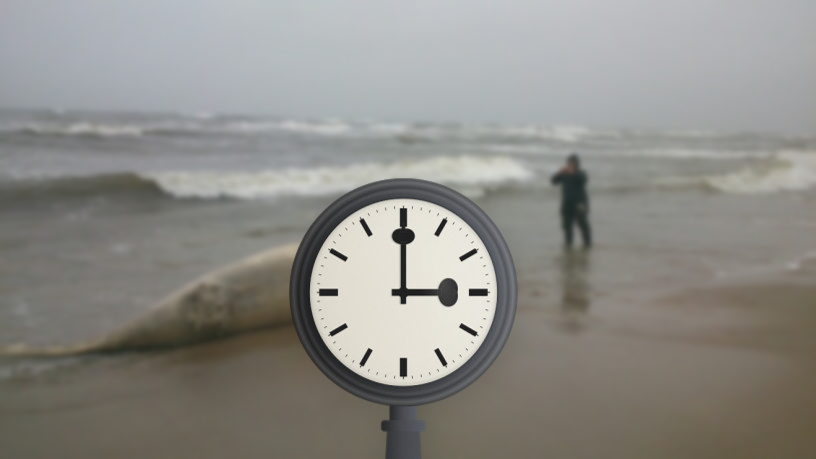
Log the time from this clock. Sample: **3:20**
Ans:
**3:00**
